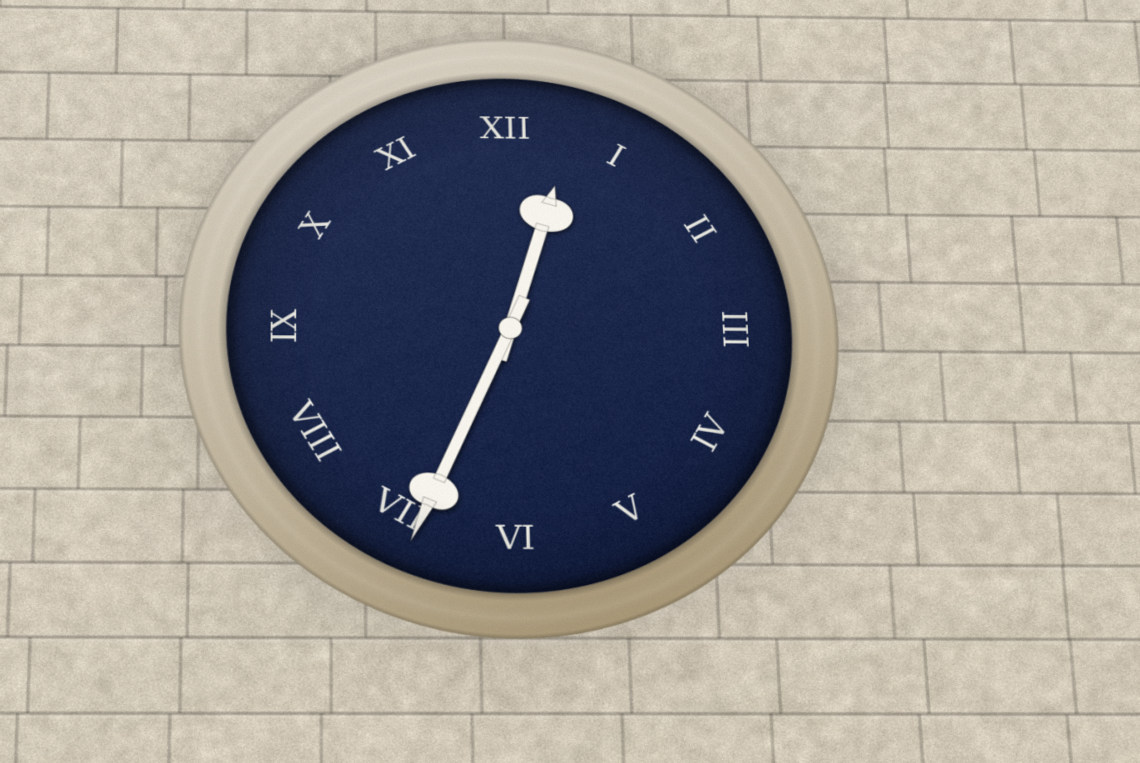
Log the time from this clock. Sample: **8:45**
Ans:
**12:34**
